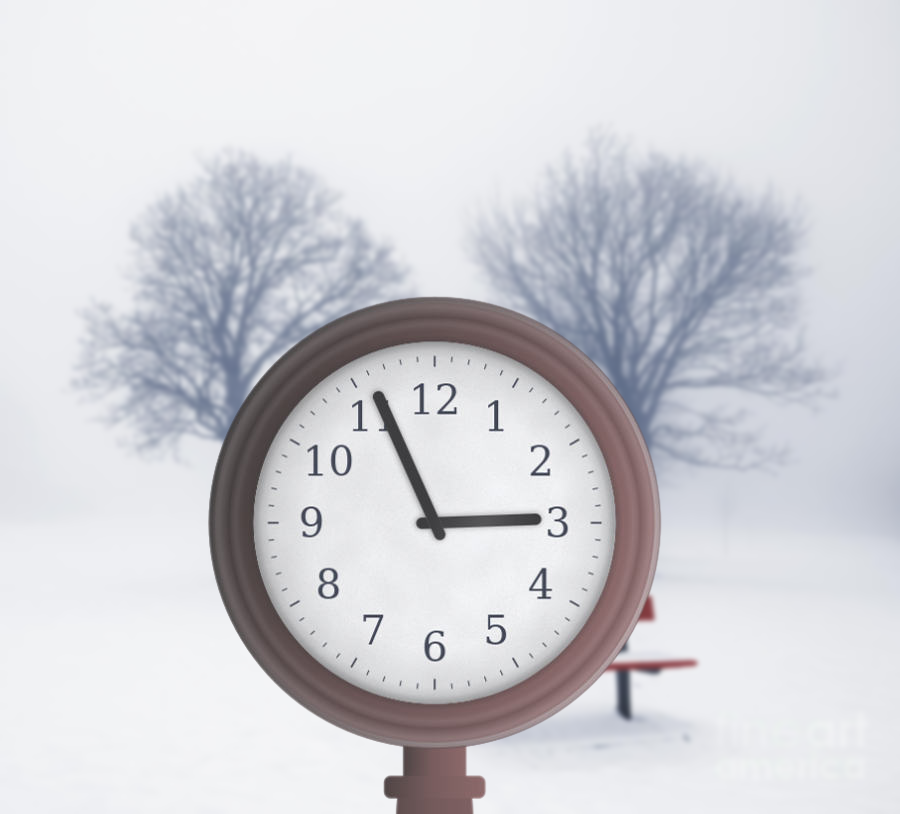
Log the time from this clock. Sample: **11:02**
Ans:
**2:56**
